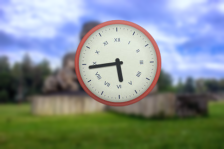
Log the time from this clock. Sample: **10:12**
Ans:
**5:44**
